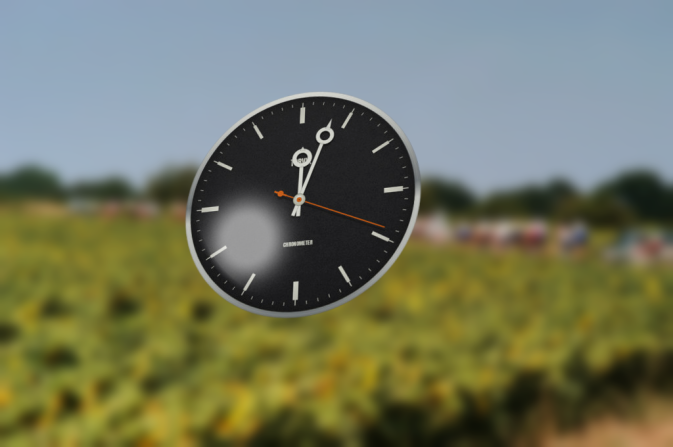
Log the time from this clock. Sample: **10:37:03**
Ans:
**12:03:19**
